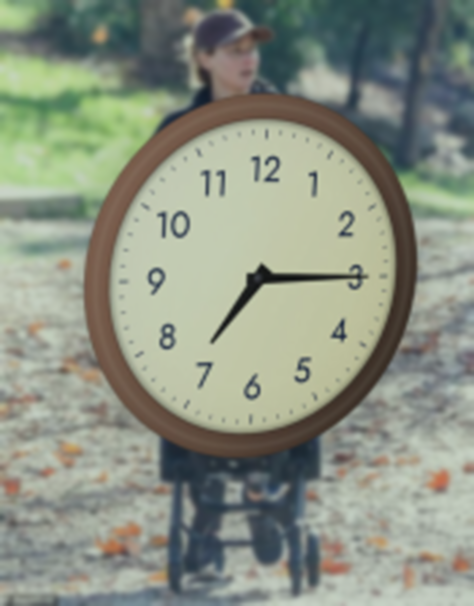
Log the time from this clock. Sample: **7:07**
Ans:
**7:15**
